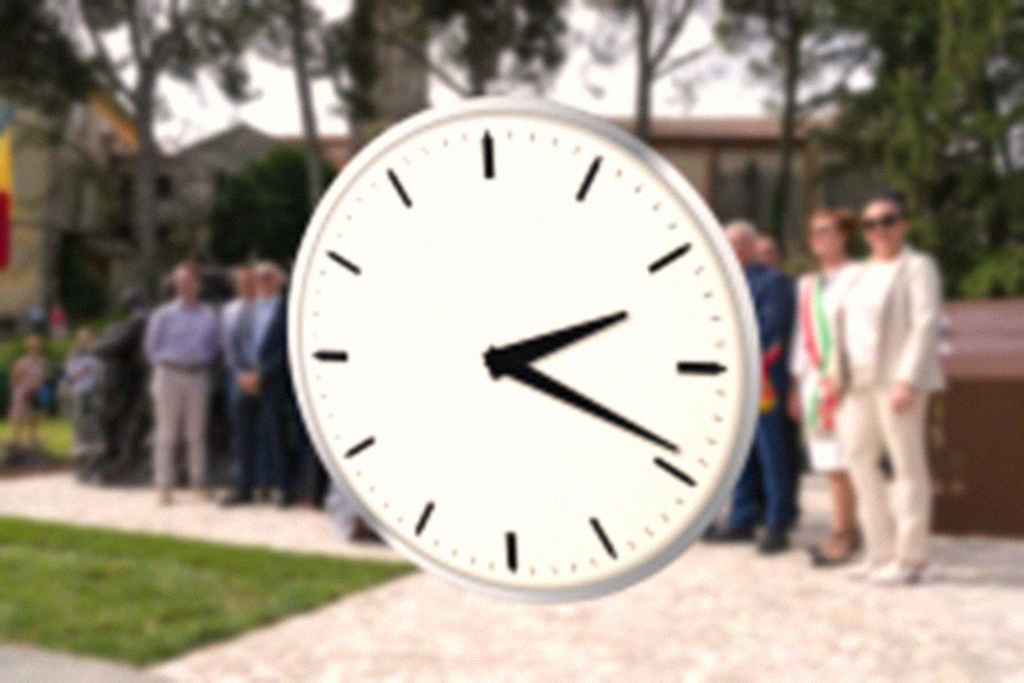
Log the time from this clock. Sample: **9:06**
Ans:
**2:19**
